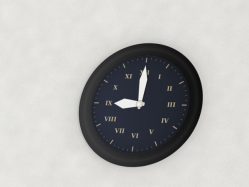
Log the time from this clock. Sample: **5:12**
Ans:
**9:00**
